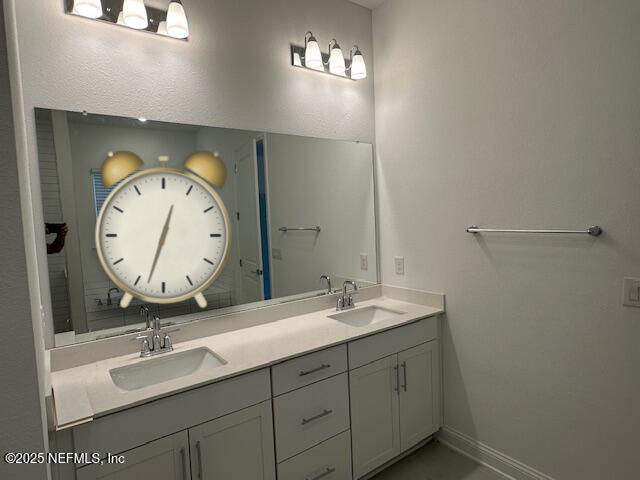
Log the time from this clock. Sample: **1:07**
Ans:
**12:33**
